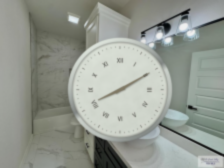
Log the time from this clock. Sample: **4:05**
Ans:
**8:10**
